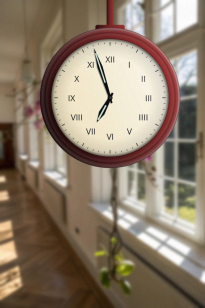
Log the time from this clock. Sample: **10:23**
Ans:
**6:57**
